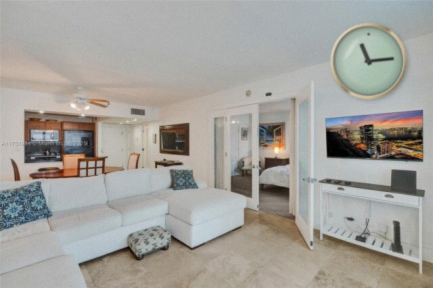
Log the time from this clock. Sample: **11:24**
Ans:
**11:14**
